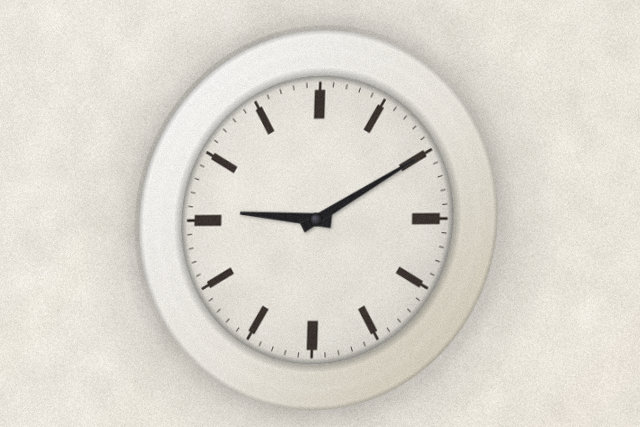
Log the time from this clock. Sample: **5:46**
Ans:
**9:10**
